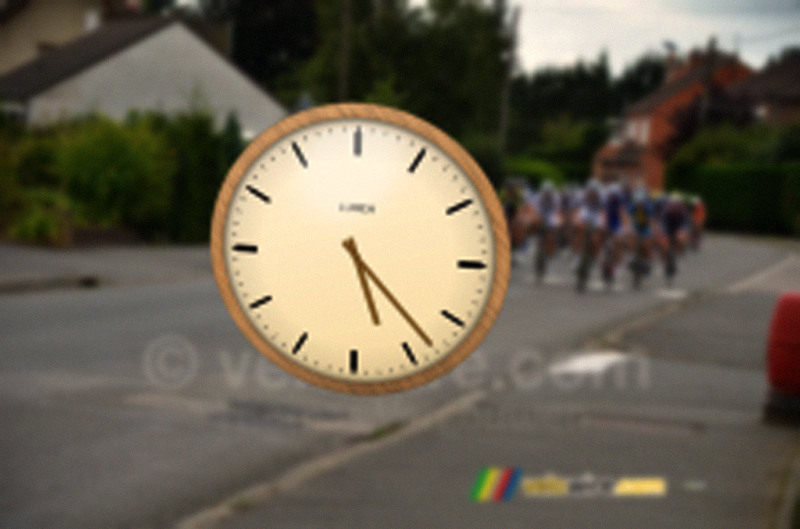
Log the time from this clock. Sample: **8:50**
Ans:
**5:23**
